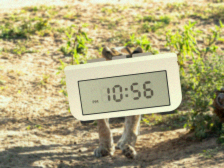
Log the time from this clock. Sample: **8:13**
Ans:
**10:56**
